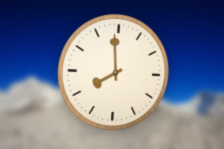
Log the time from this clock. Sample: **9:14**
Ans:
**7:59**
